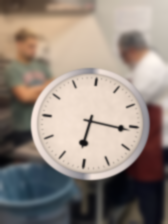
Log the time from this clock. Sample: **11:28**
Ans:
**6:16**
